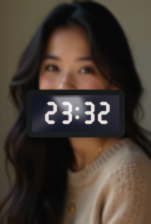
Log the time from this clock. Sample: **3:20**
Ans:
**23:32**
